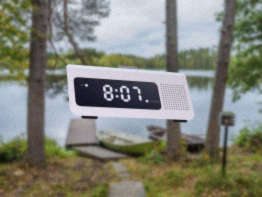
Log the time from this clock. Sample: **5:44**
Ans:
**8:07**
